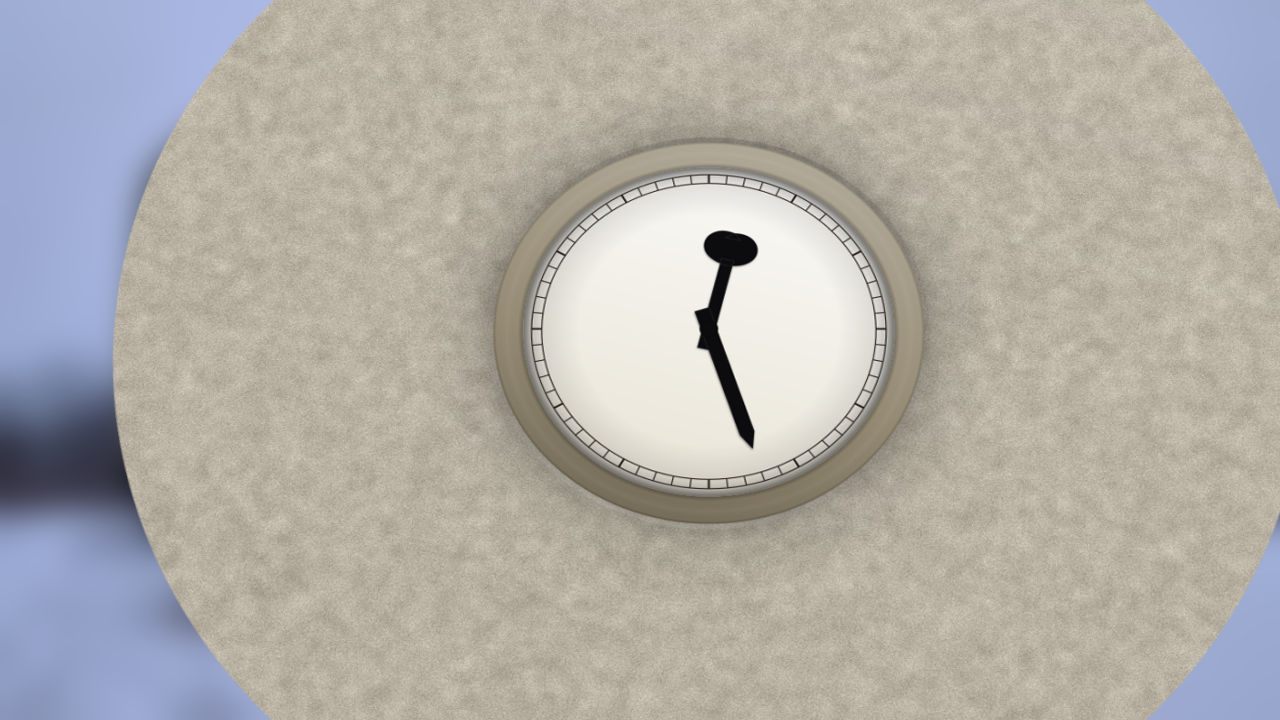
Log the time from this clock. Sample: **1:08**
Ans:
**12:27**
